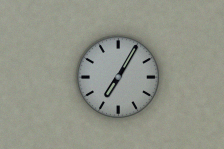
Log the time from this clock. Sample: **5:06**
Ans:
**7:05**
